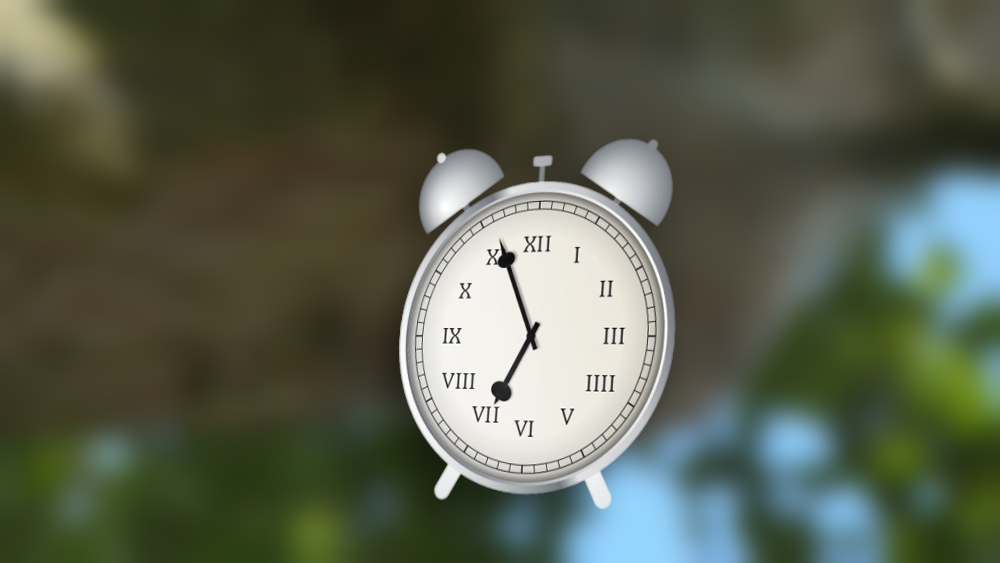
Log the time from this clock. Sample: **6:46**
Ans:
**6:56**
